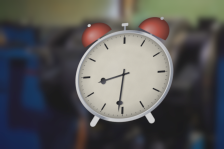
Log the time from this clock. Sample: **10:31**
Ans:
**8:31**
